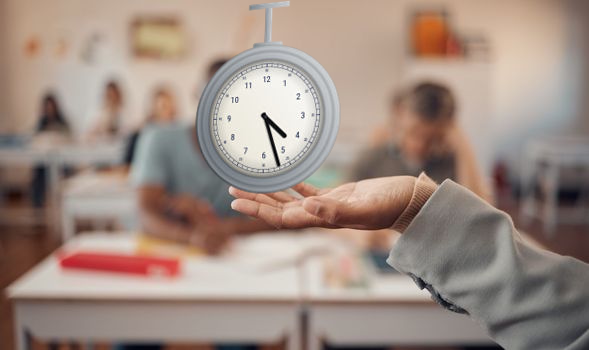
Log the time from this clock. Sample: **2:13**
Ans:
**4:27**
